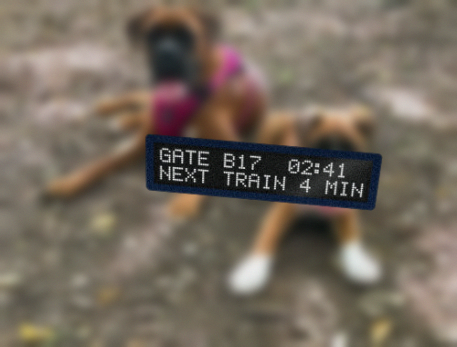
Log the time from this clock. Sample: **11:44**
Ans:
**2:41**
